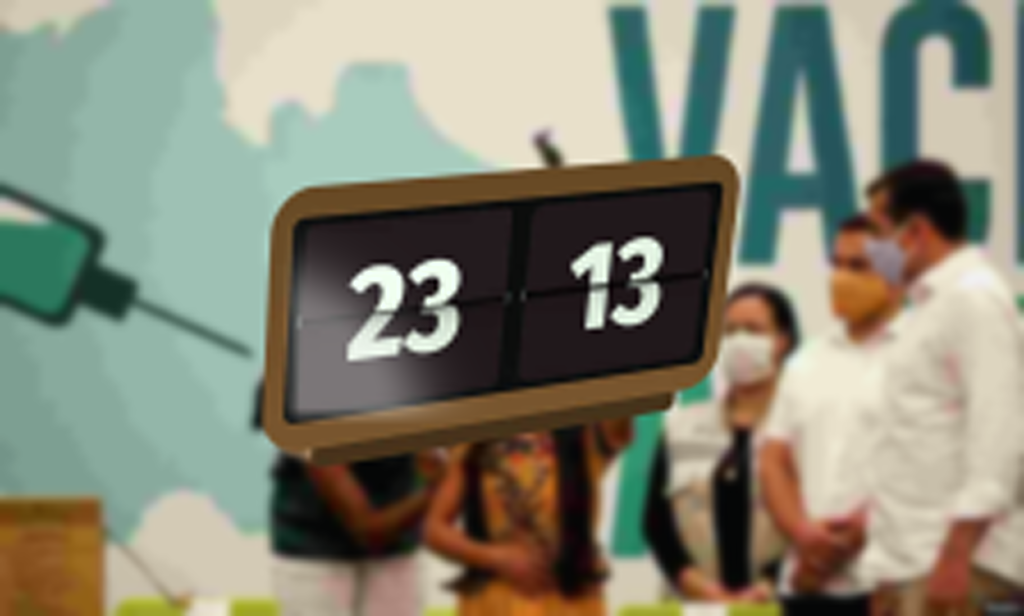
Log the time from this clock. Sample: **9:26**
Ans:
**23:13**
